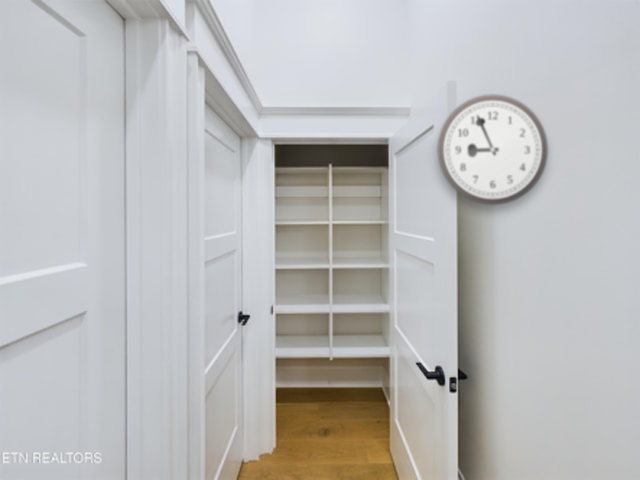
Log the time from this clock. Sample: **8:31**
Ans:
**8:56**
